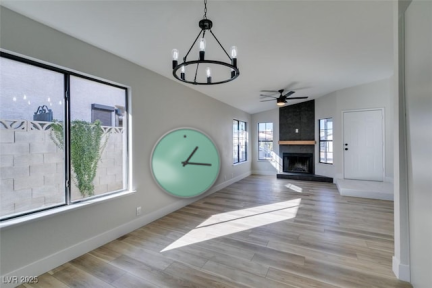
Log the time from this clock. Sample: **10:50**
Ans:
**1:16**
